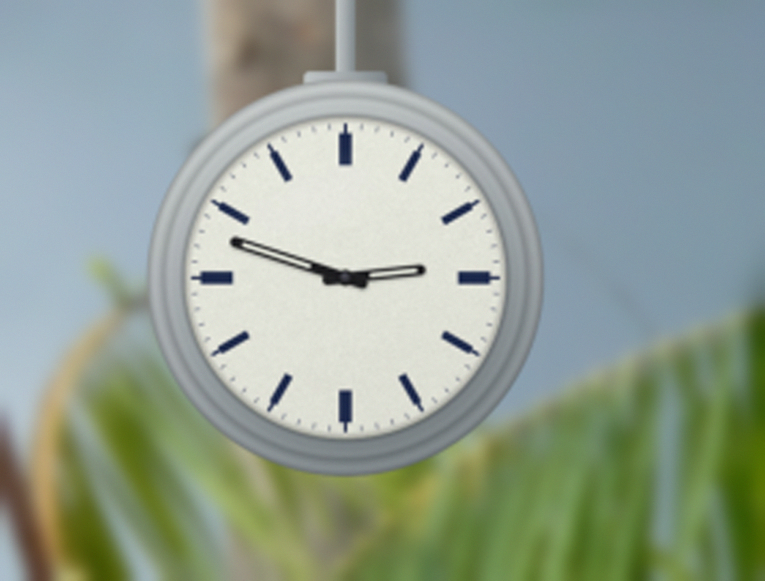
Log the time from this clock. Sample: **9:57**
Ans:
**2:48**
